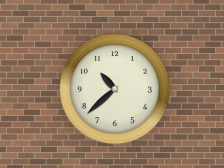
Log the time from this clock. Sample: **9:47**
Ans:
**10:38**
